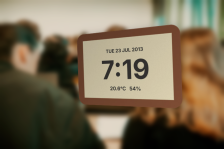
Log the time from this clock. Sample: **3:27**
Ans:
**7:19**
